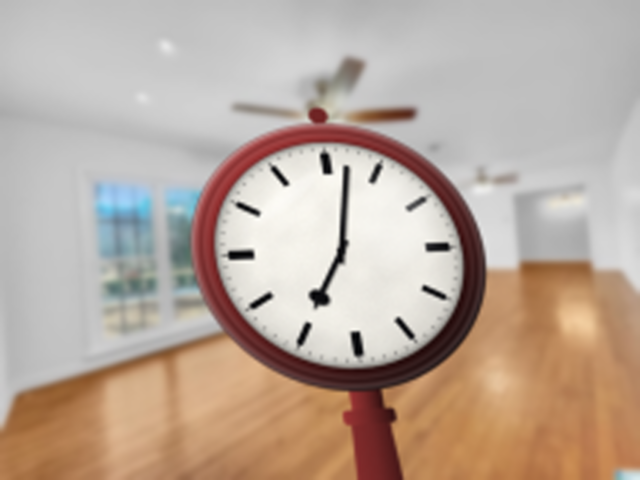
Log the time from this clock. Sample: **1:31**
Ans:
**7:02**
